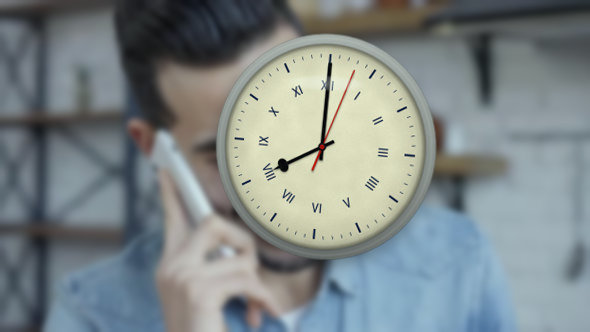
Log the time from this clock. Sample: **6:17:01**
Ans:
**8:00:03**
